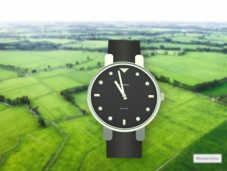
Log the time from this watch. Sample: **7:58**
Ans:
**10:58**
